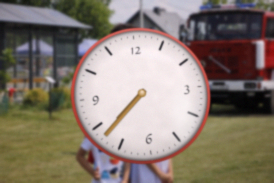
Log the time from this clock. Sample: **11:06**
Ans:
**7:38**
